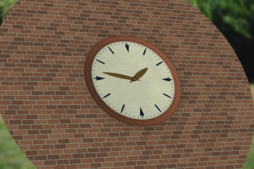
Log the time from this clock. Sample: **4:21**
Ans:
**1:47**
